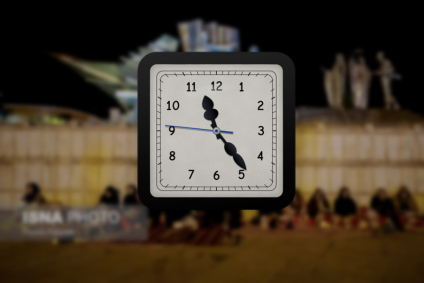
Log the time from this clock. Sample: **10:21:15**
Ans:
**11:23:46**
